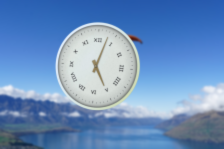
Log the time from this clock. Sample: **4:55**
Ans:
**5:03**
